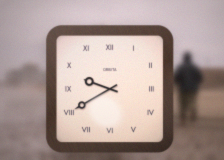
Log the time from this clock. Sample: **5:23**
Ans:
**9:40**
